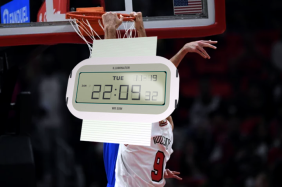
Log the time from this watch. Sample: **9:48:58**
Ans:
**22:09:32**
